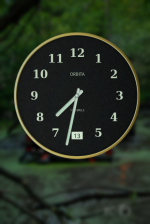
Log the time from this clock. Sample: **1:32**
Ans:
**7:32**
